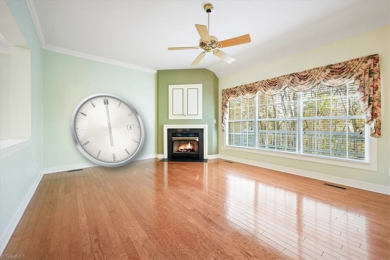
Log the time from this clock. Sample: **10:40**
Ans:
**6:00**
